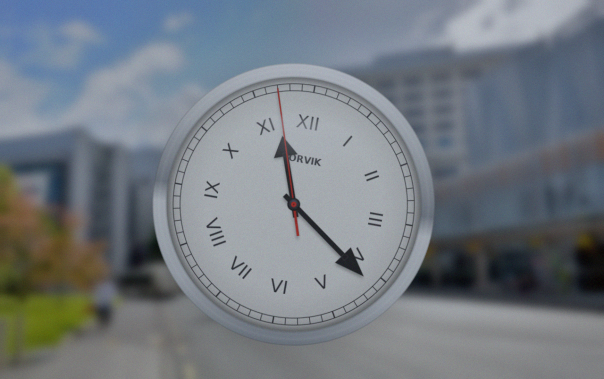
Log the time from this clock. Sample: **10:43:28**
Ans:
**11:20:57**
